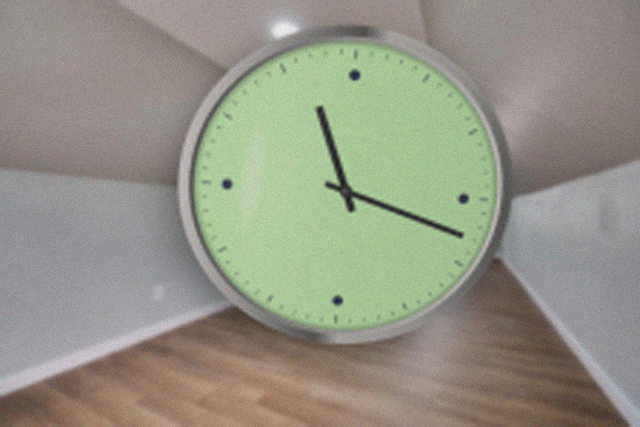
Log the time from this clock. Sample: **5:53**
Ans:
**11:18**
